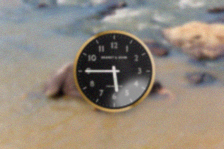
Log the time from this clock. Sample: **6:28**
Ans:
**5:45**
